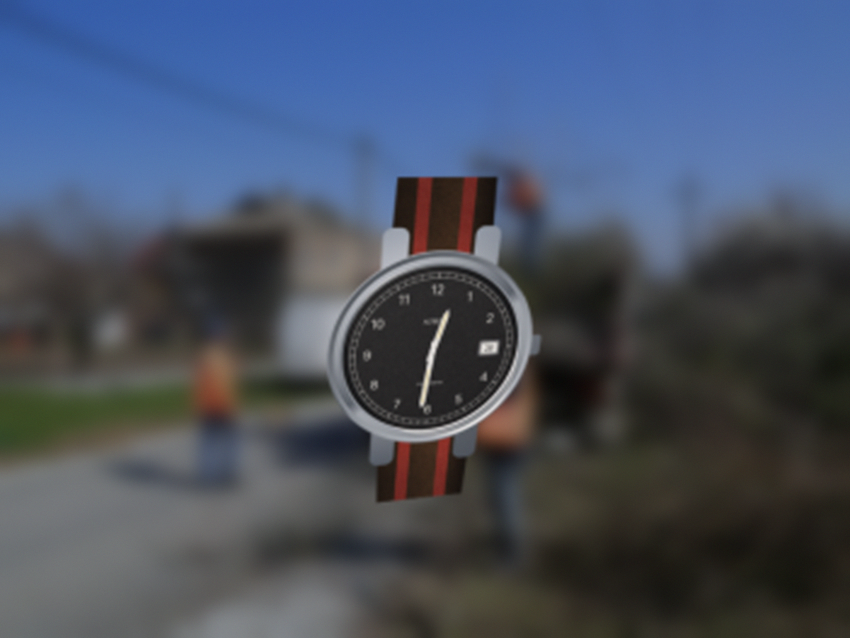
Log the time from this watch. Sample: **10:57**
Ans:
**12:31**
